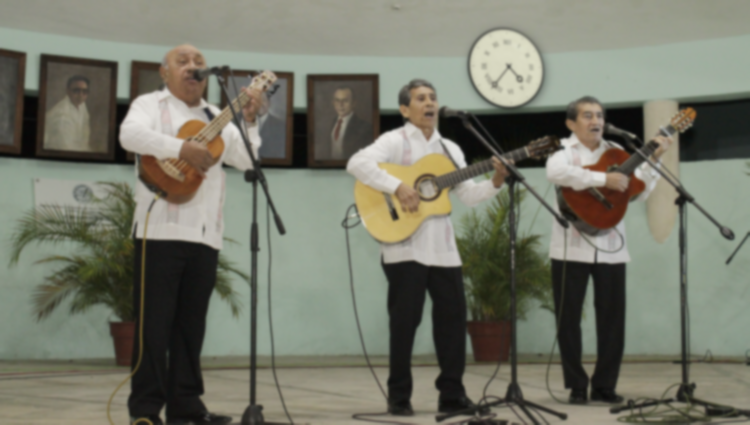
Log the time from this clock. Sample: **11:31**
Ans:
**4:37**
